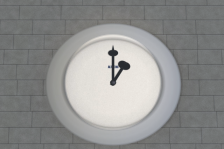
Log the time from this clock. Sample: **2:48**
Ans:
**1:00**
